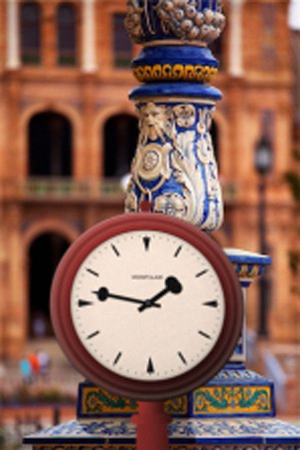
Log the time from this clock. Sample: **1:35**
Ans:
**1:47**
